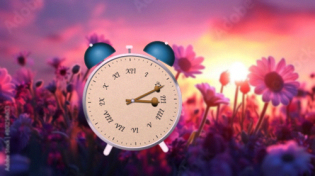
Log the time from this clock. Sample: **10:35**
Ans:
**3:11**
